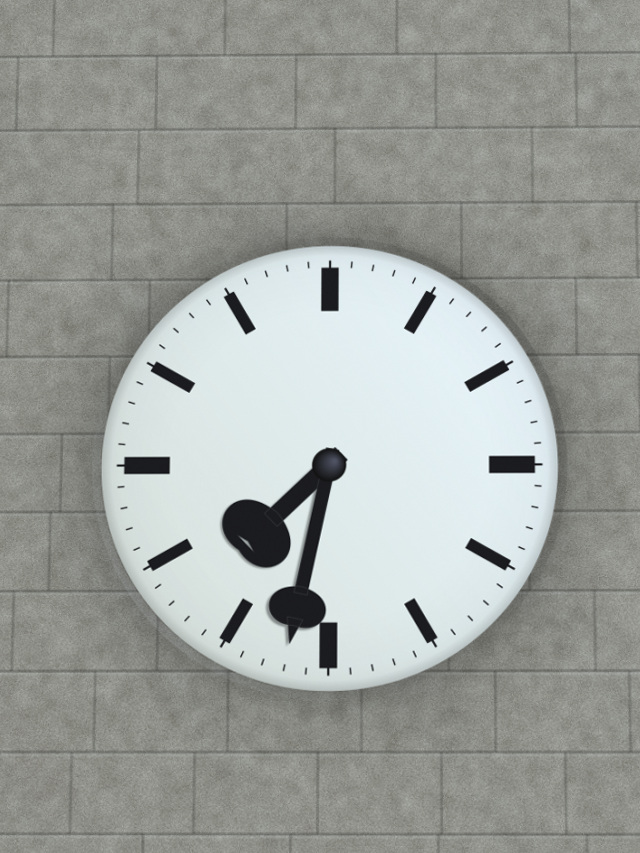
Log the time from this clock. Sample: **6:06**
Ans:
**7:32**
